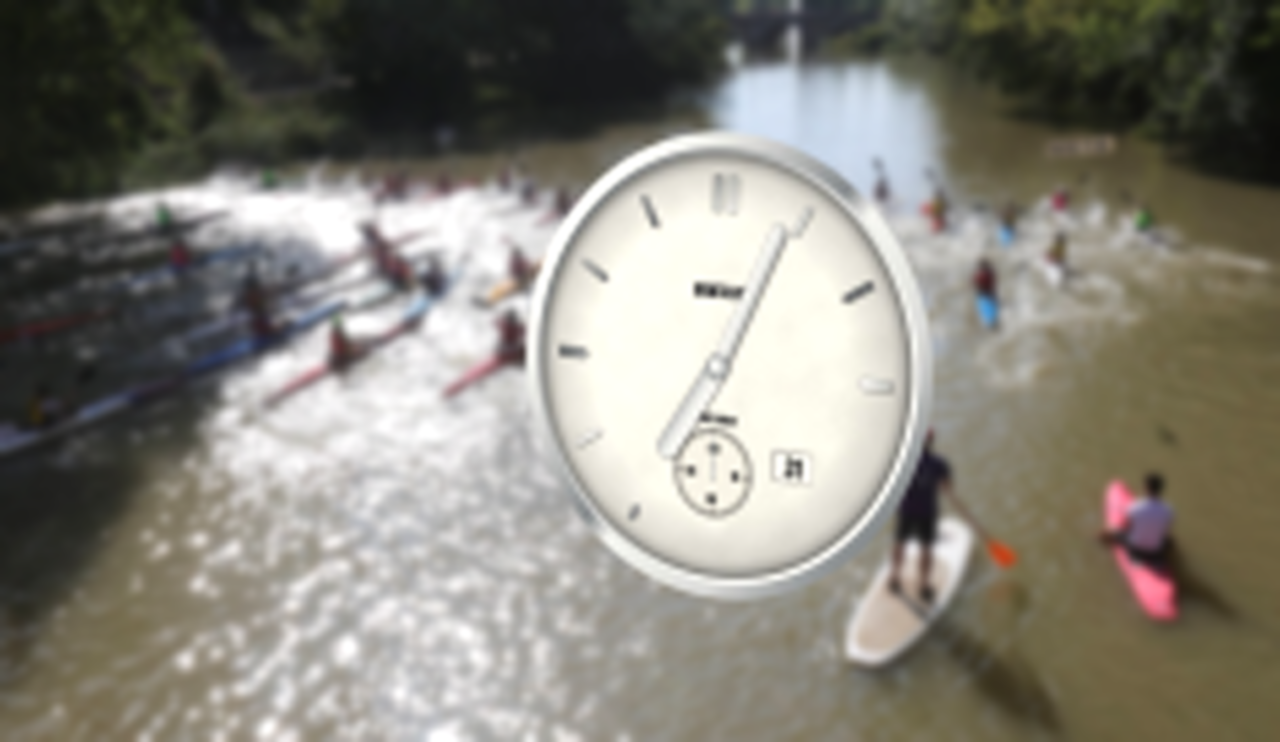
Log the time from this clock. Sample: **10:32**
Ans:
**7:04**
